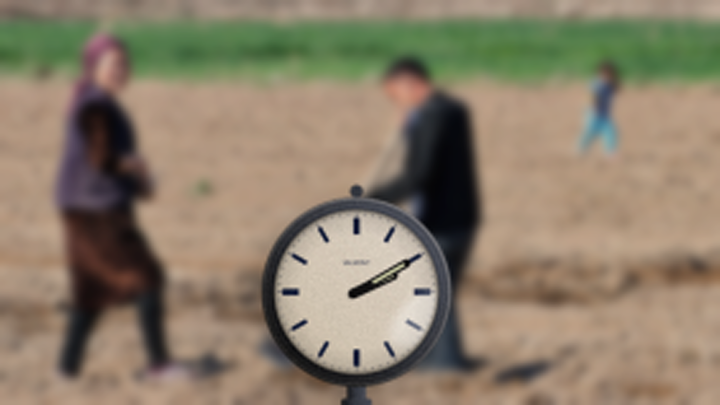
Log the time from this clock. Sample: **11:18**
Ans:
**2:10**
